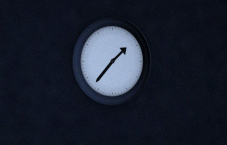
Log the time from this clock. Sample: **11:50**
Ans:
**1:37**
